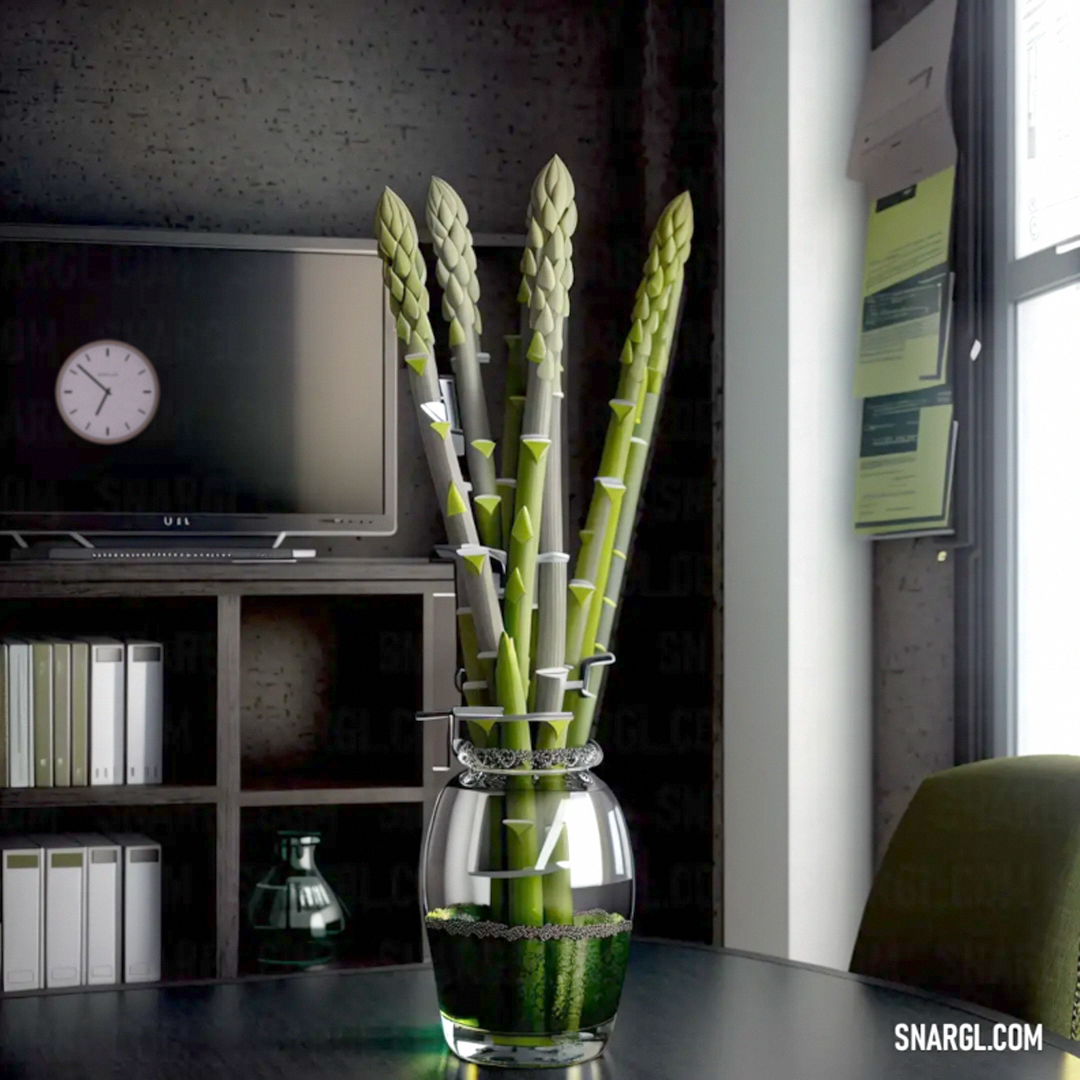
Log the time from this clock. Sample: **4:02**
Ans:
**6:52**
